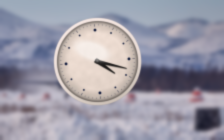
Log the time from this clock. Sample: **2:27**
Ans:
**4:18**
